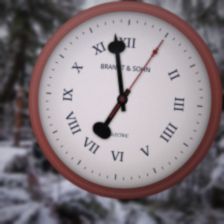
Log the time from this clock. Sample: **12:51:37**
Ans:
**6:58:05**
